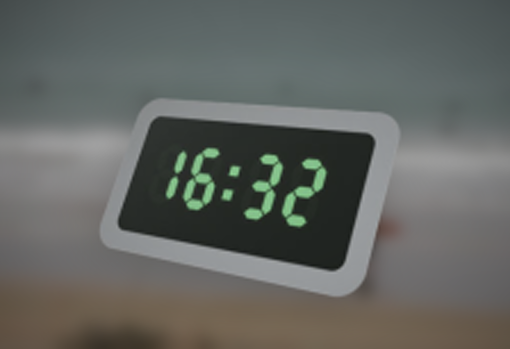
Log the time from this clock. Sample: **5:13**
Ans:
**16:32**
